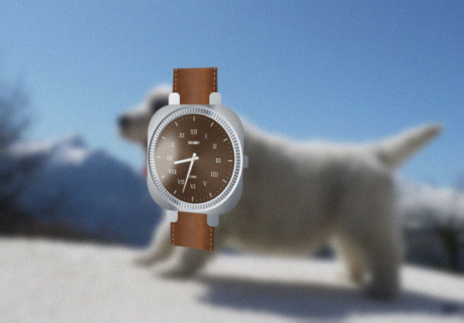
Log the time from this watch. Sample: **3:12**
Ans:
**8:33**
